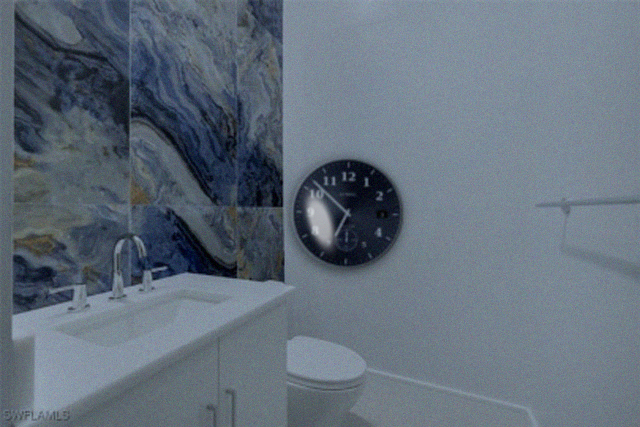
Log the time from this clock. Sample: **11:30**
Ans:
**6:52**
